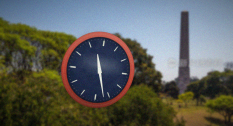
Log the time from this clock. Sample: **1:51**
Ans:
**11:27**
